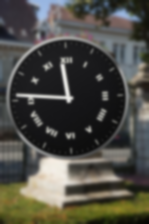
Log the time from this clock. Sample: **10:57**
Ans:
**11:46**
